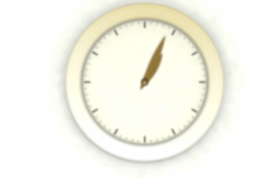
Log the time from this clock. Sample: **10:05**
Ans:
**1:04**
